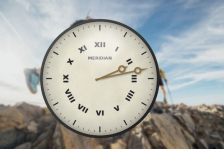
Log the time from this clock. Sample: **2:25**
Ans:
**2:13**
